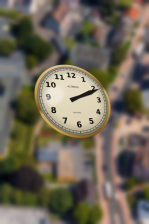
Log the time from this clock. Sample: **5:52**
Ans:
**2:11**
